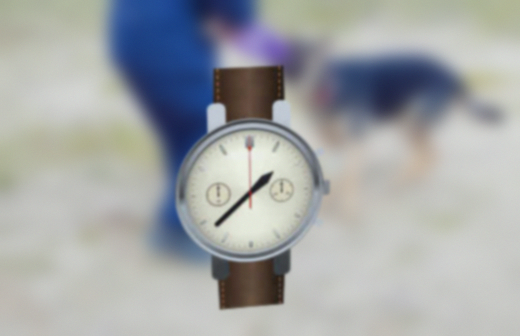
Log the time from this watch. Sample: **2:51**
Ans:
**1:38**
